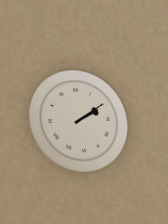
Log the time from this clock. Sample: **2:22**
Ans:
**2:10**
